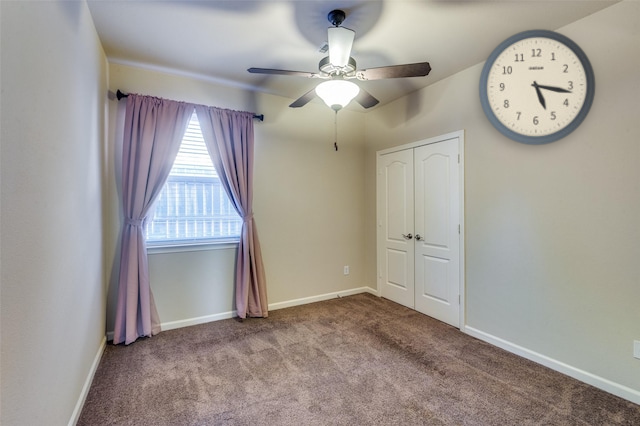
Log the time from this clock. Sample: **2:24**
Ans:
**5:17**
